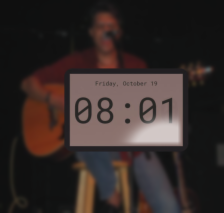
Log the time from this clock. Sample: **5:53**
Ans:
**8:01**
